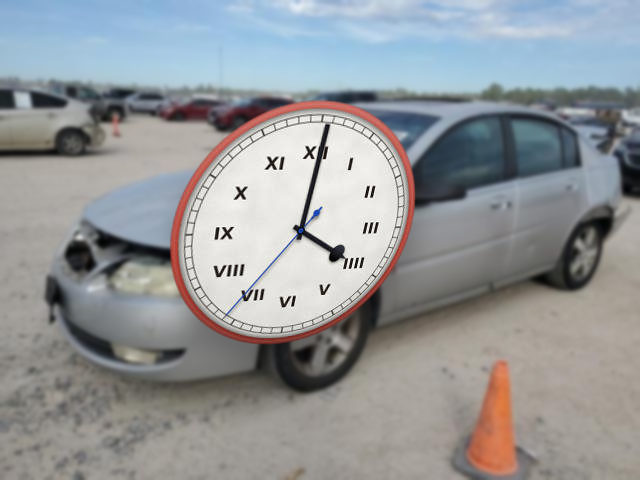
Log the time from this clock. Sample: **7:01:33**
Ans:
**4:00:36**
